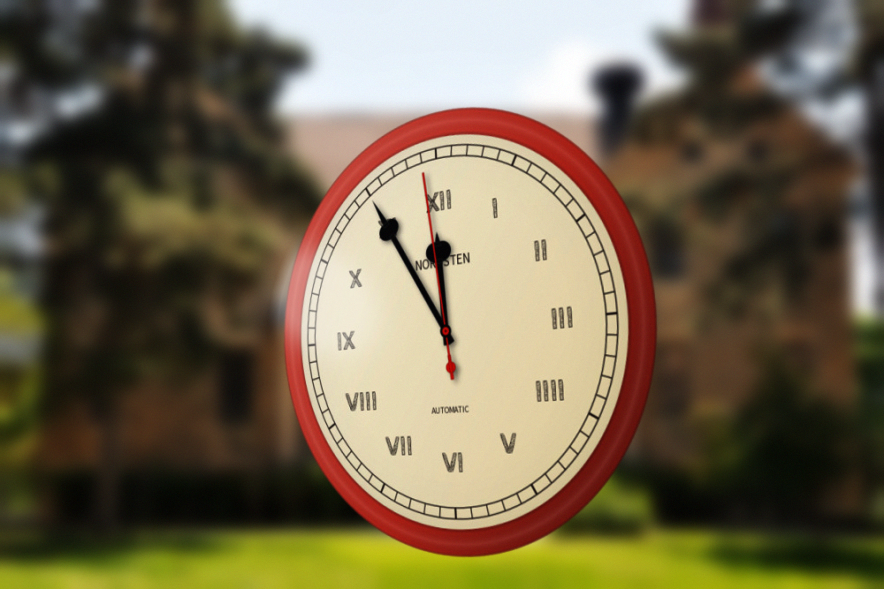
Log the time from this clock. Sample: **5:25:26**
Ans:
**11:54:59**
